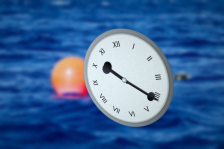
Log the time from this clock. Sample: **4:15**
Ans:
**10:21**
